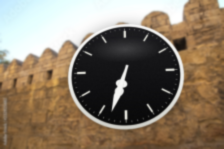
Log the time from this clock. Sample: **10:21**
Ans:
**6:33**
